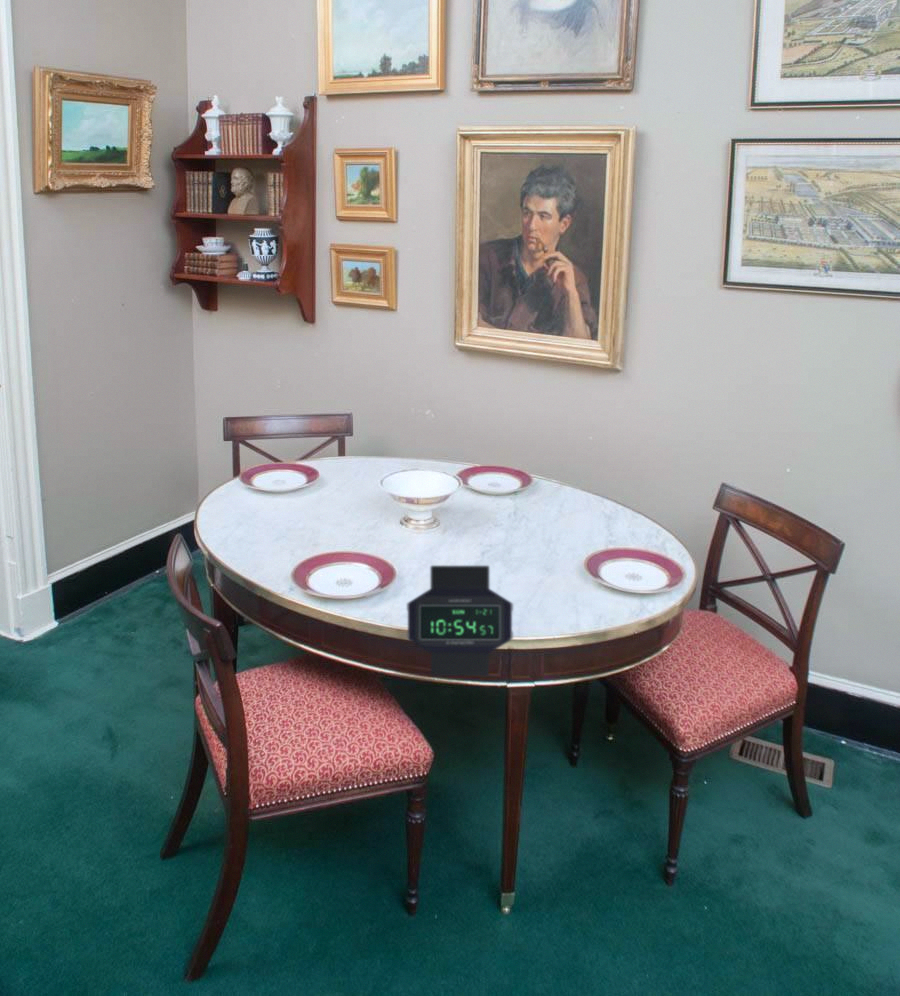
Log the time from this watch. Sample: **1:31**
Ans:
**10:54**
